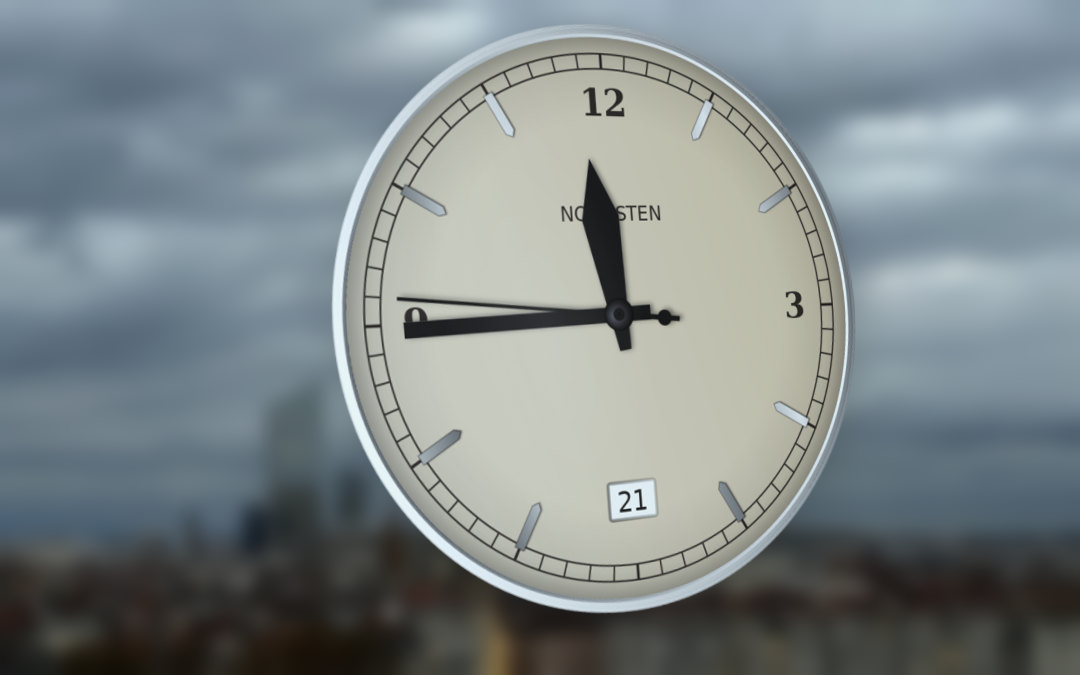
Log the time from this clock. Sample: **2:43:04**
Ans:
**11:44:46**
